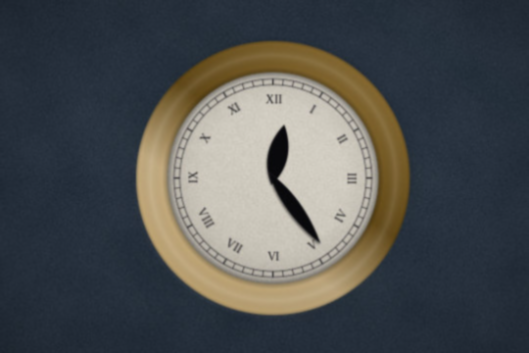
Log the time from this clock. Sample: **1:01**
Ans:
**12:24**
